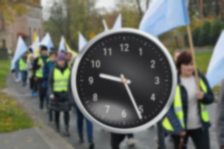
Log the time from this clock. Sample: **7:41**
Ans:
**9:26**
